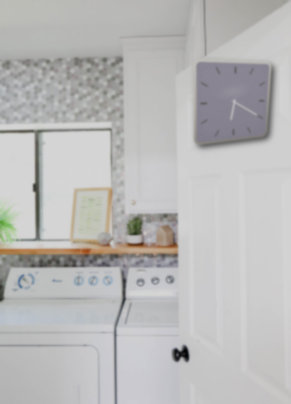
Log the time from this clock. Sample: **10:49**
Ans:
**6:20**
